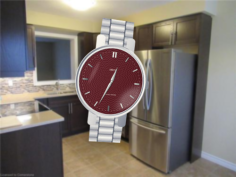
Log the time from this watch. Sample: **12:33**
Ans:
**12:34**
